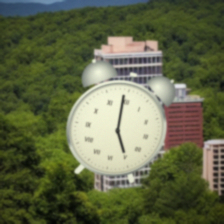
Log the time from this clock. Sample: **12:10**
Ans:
**4:59**
